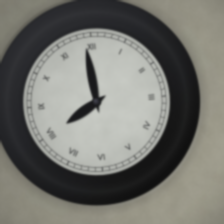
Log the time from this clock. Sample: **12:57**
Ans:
**7:59**
